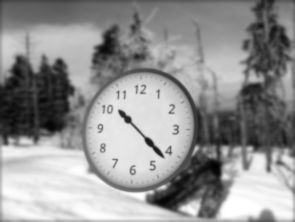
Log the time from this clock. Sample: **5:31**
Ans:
**10:22**
